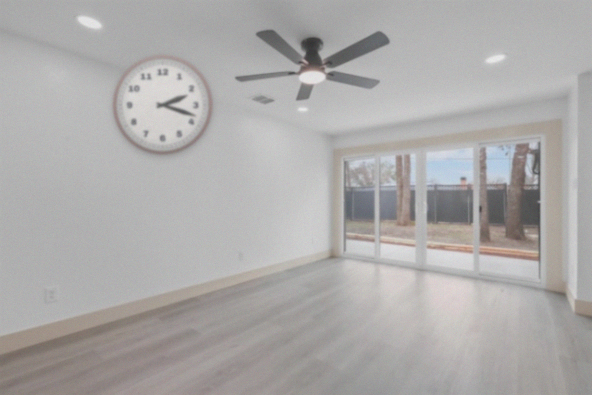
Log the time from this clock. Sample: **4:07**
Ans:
**2:18**
